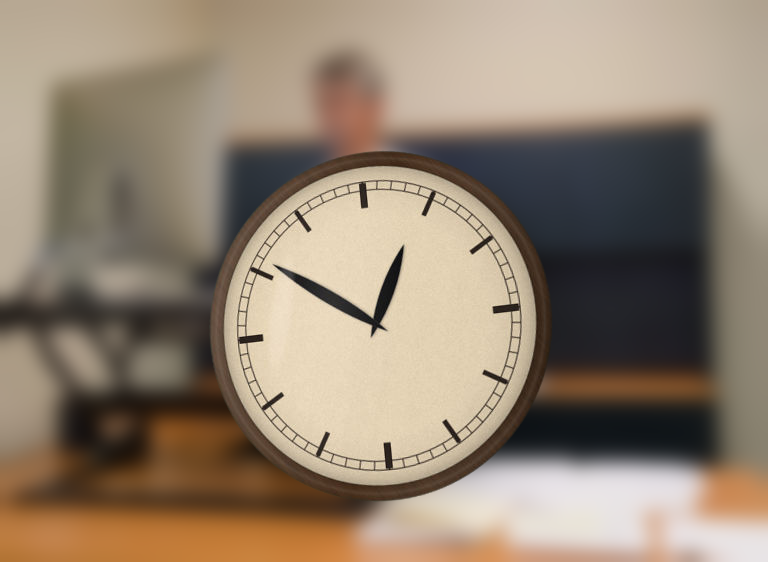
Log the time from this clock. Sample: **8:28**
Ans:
**12:51**
